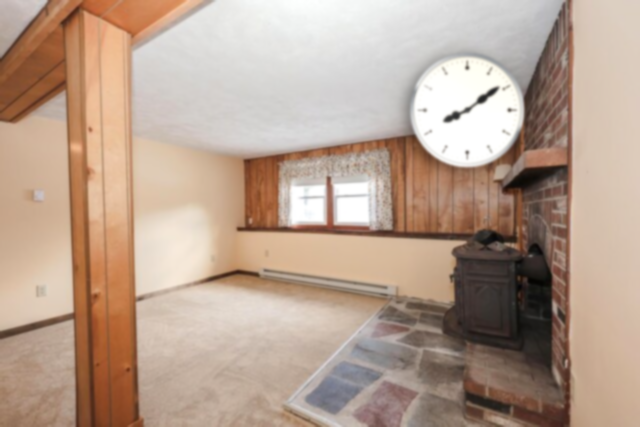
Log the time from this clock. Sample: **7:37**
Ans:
**8:09**
